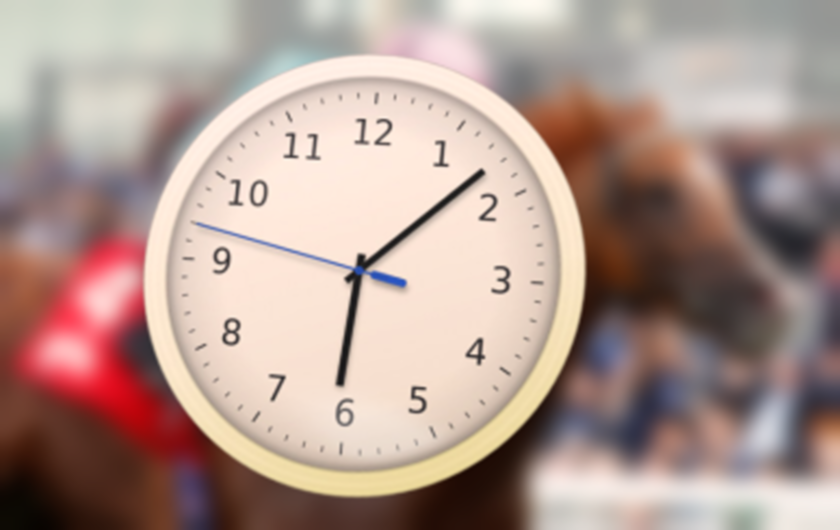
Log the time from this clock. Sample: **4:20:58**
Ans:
**6:07:47**
